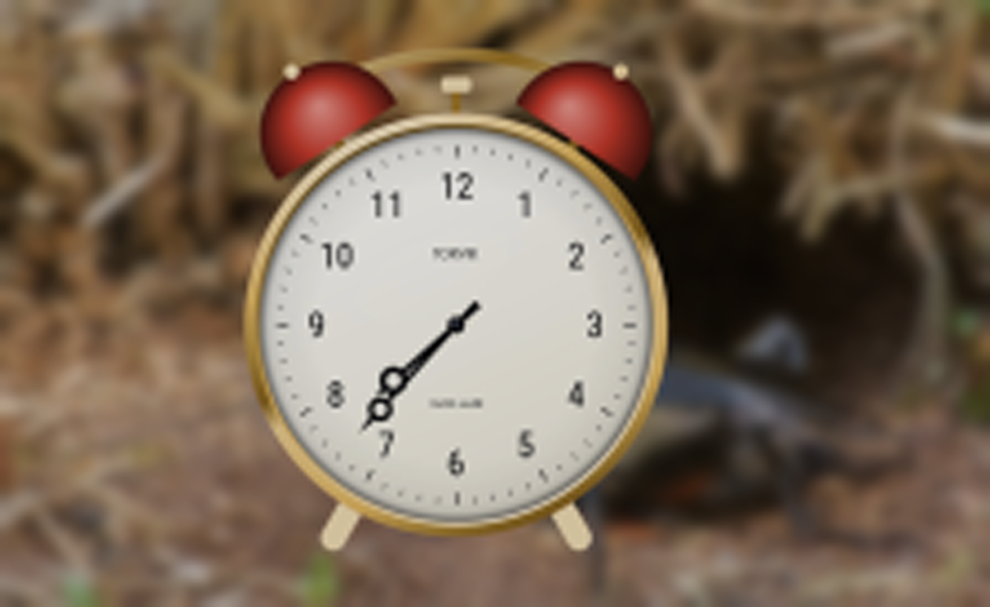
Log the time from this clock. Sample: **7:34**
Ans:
**7:37**
